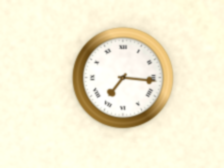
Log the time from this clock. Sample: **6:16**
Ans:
**7:16**
